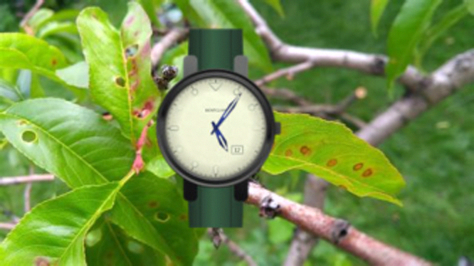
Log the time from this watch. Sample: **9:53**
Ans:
**5:06**
